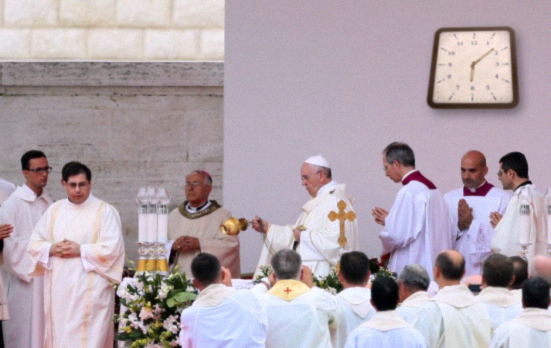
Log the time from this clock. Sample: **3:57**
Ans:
**6:08**
